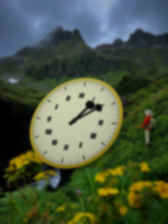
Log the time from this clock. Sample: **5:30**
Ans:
**1:09**
